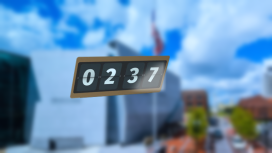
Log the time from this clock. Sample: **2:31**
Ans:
**2:37**
